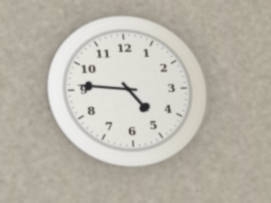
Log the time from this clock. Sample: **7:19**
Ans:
**4:46**
